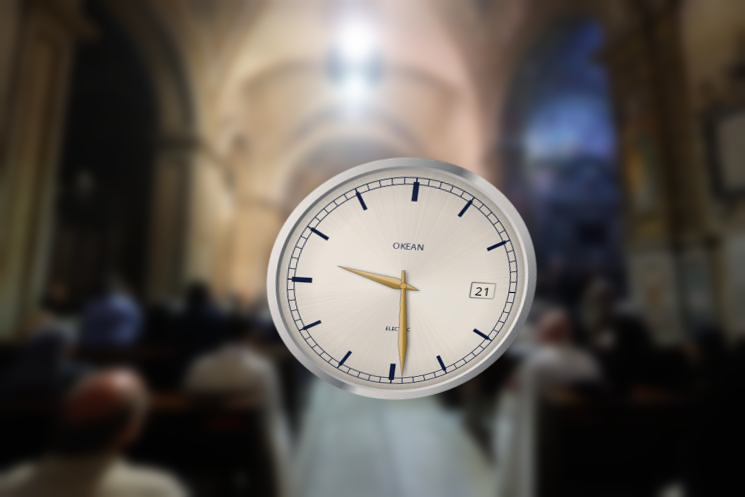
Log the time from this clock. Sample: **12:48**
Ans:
**9:29**
